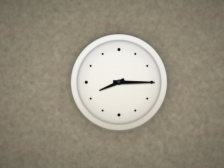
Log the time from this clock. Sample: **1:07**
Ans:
**8:15**
